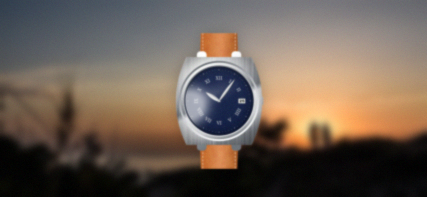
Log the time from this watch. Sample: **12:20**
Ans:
**10:06**
